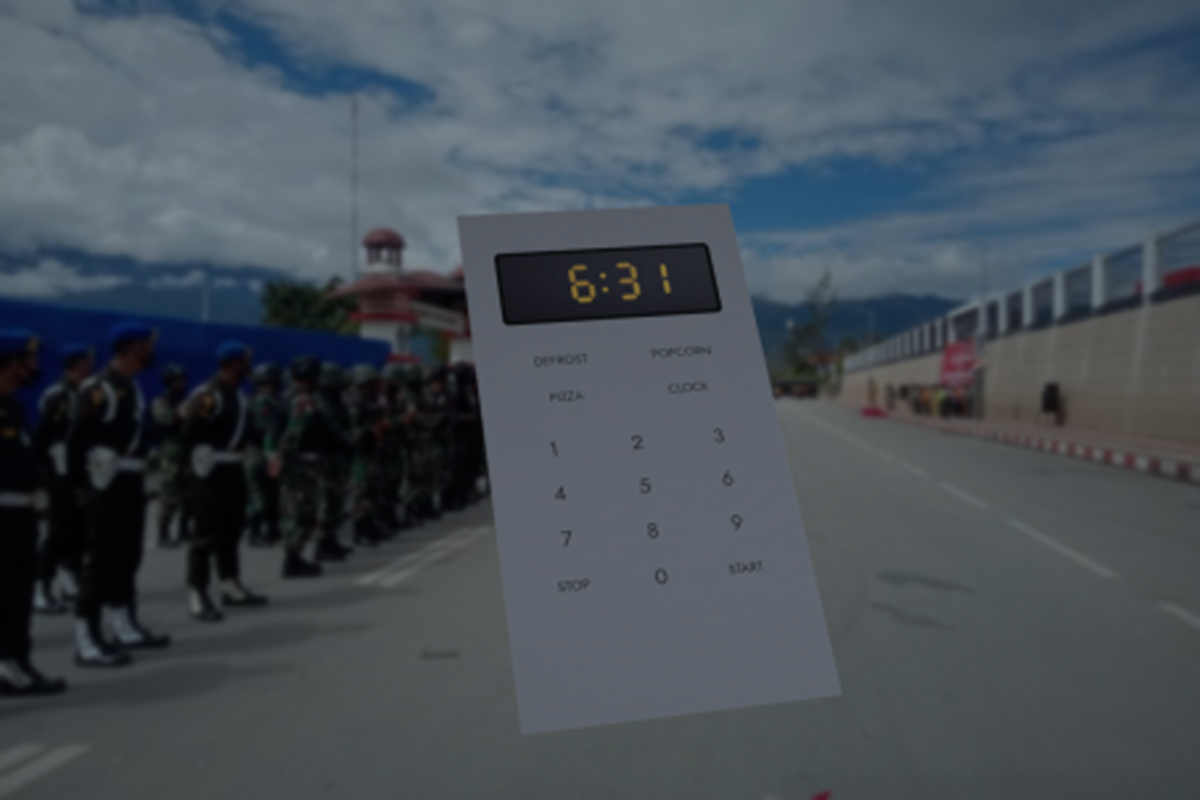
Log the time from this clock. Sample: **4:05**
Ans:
**6:31**
